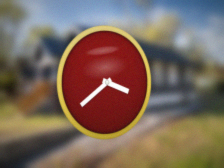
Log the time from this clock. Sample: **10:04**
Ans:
**3:39**
